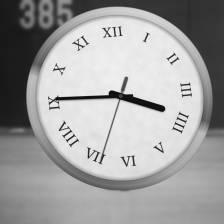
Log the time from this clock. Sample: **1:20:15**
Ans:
**3:45:34**
